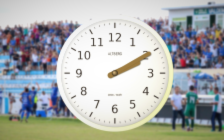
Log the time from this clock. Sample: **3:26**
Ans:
**2:10**
